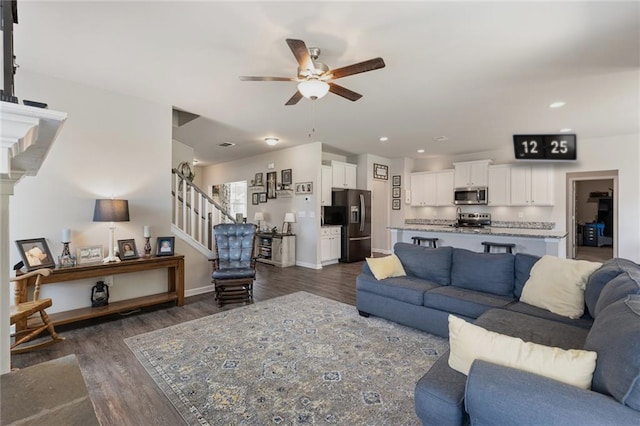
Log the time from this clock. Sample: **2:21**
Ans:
**12:25**
